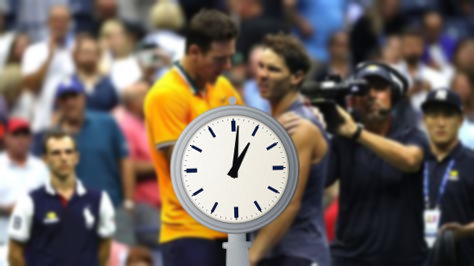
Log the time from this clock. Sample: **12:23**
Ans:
**1:01**
